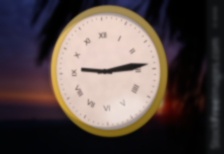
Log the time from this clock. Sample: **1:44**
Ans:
**9:14**
